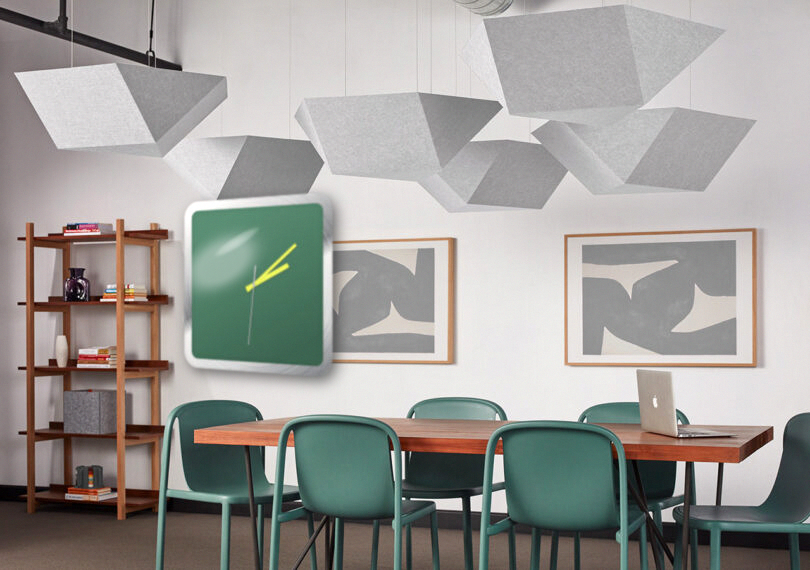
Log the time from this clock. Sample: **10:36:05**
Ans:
**2:08:31**
